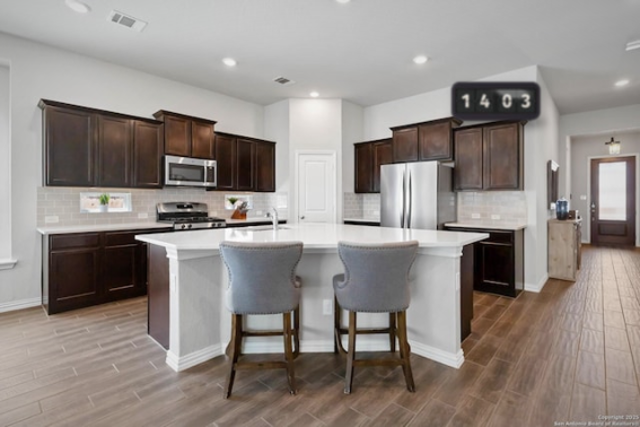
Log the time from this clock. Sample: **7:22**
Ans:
**14:03**
